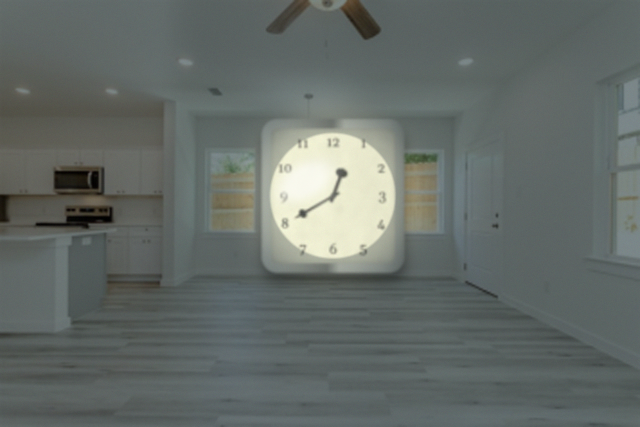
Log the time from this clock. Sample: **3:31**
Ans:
**12:40**
